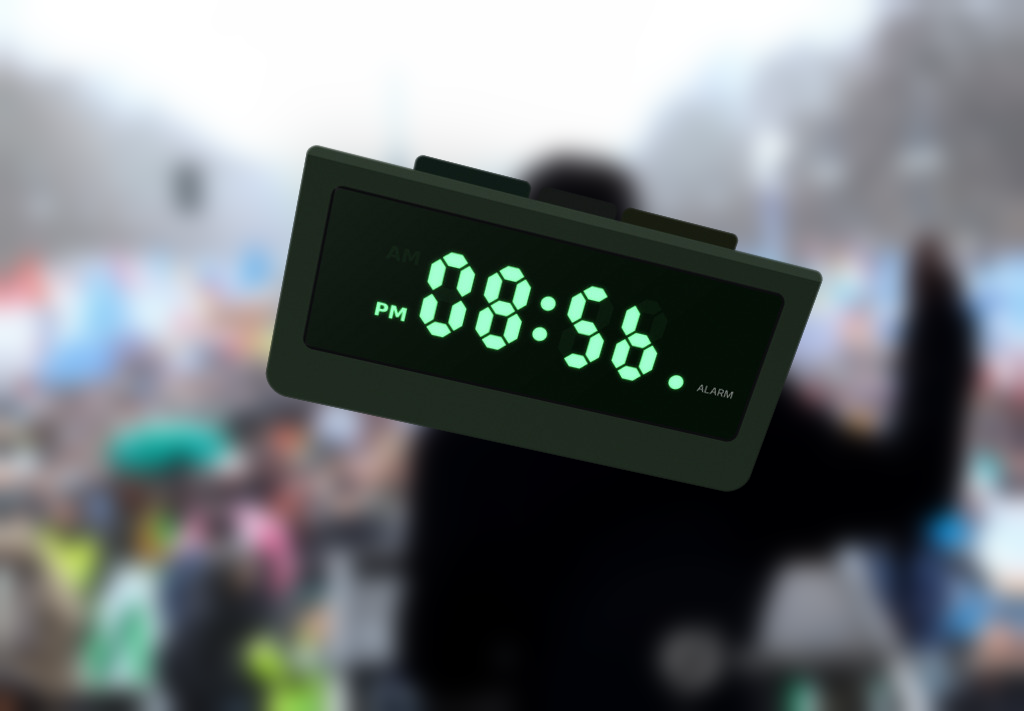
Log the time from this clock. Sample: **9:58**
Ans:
**8:56**
